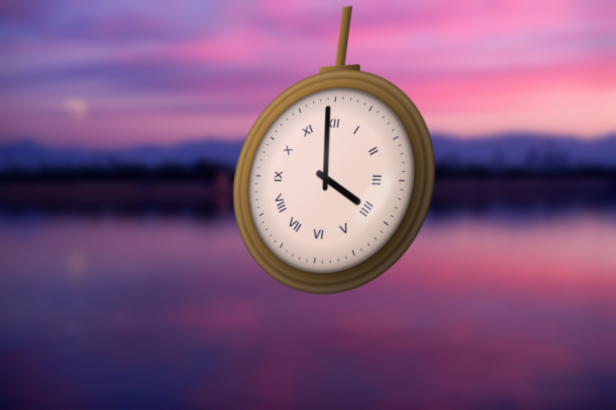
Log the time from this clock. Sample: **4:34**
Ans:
**3:59**
